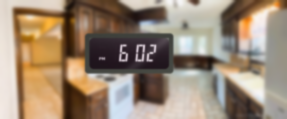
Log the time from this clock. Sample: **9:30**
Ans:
**6:02**
